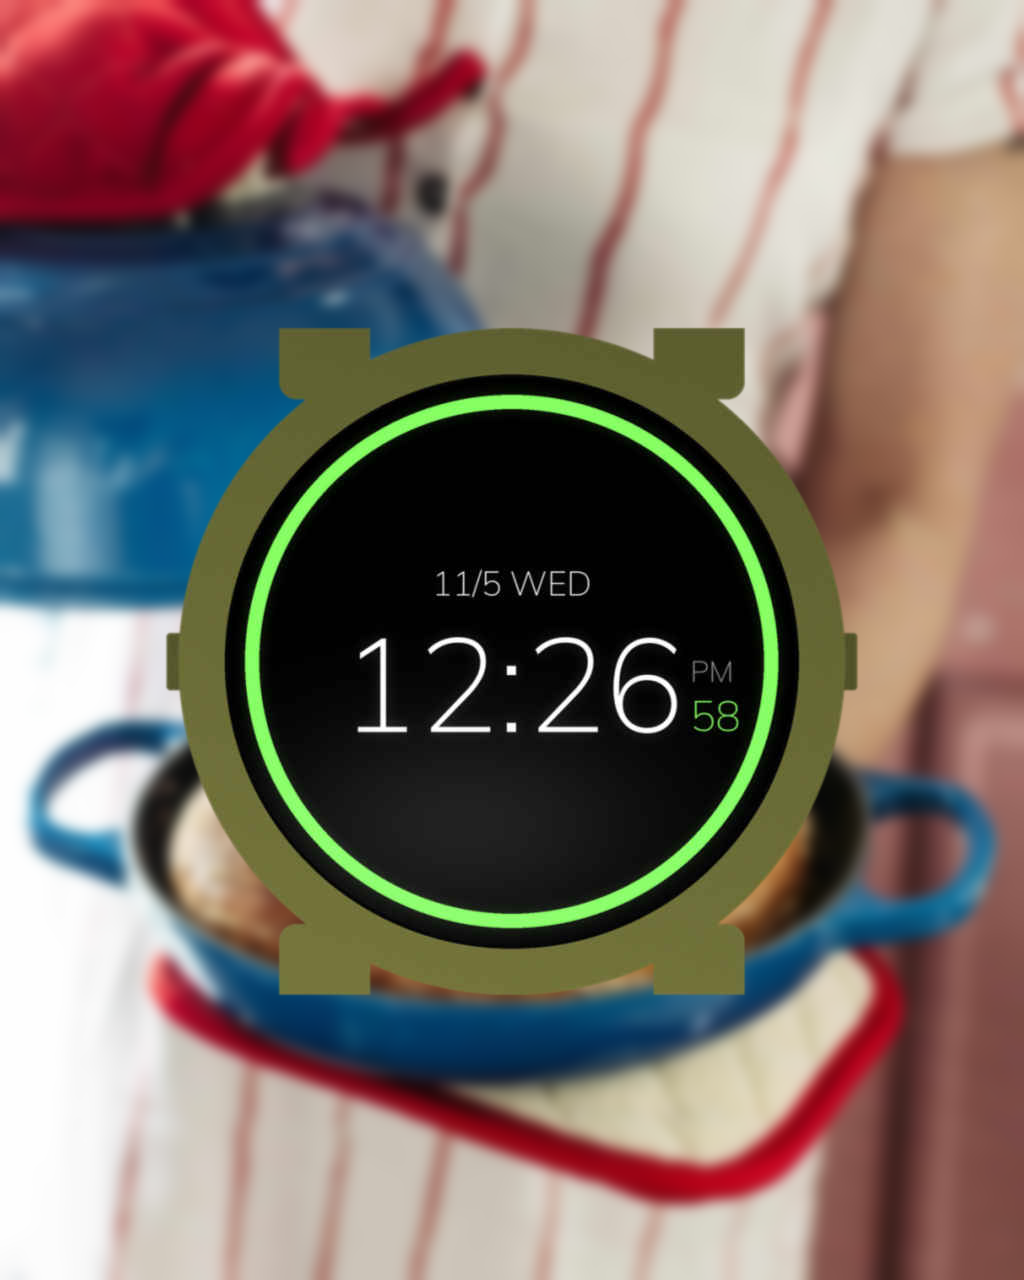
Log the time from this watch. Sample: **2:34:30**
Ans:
**12:26:58**
